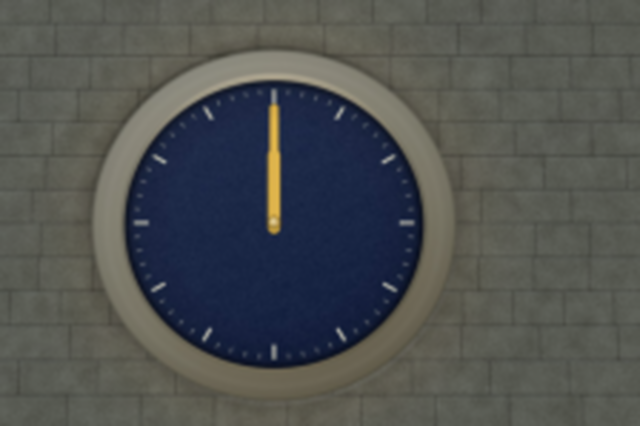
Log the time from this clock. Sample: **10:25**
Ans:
**12:00**
